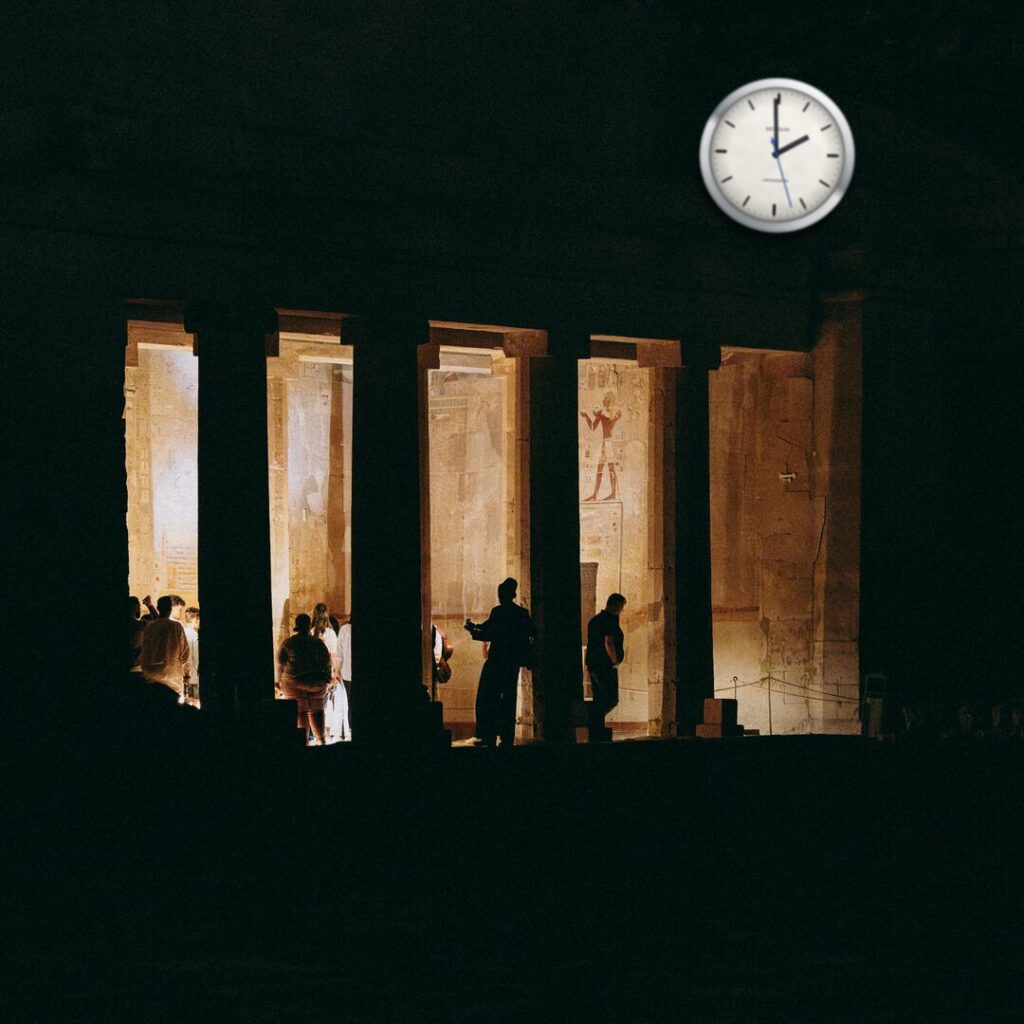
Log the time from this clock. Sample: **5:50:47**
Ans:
**1:59:27**
